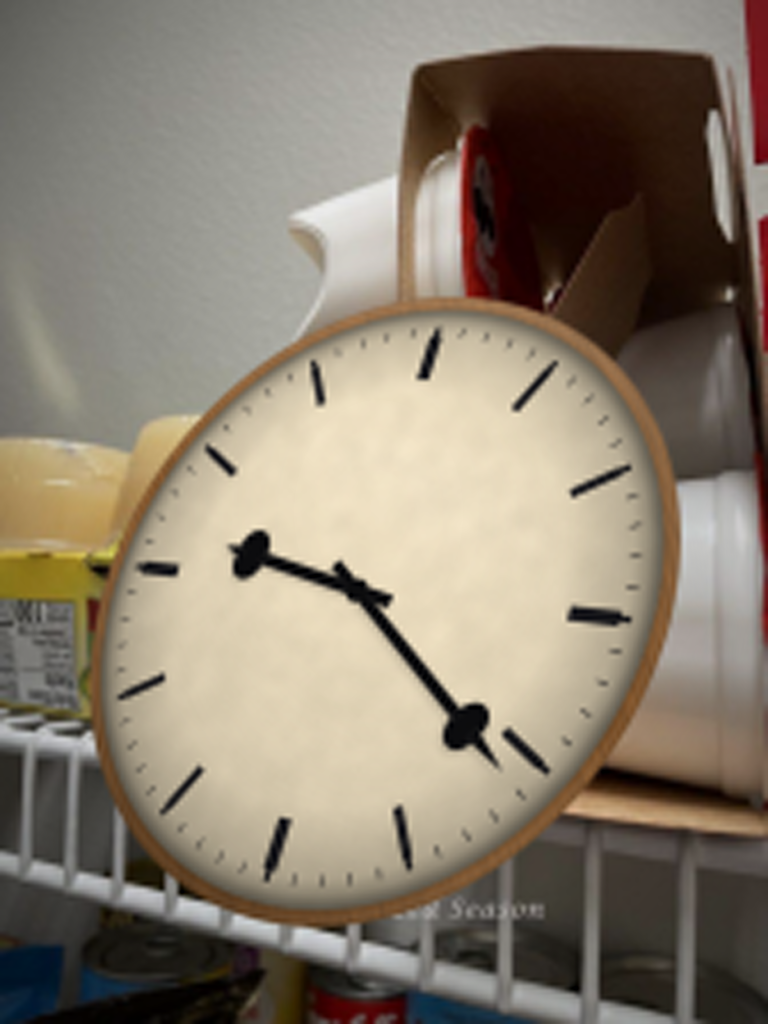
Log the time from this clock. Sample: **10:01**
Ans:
**9:21**
